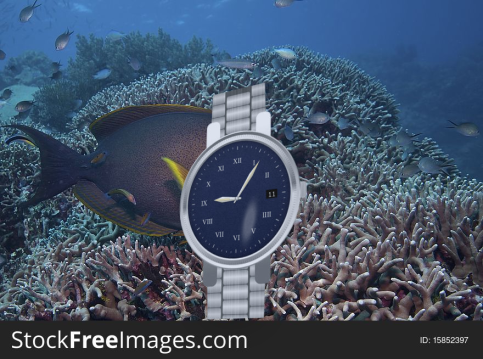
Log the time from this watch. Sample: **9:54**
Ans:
**9:06**
